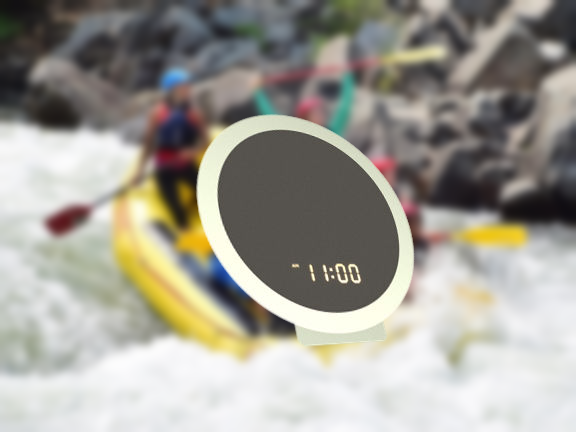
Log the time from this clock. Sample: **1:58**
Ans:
**11:00**
